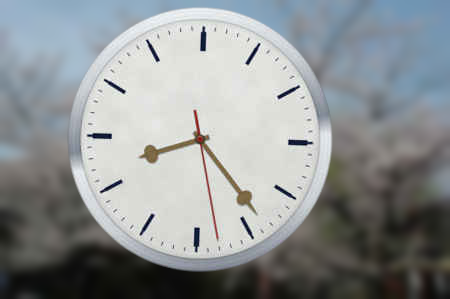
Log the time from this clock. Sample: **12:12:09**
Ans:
**8:23:28**
